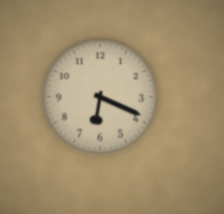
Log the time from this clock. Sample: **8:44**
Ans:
**6:19**
